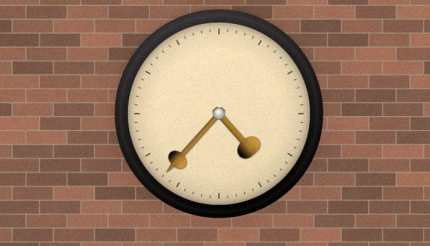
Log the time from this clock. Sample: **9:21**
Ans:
**4:37**
